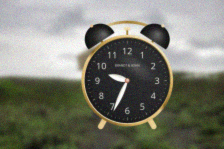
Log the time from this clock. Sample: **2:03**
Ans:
**9:34**
